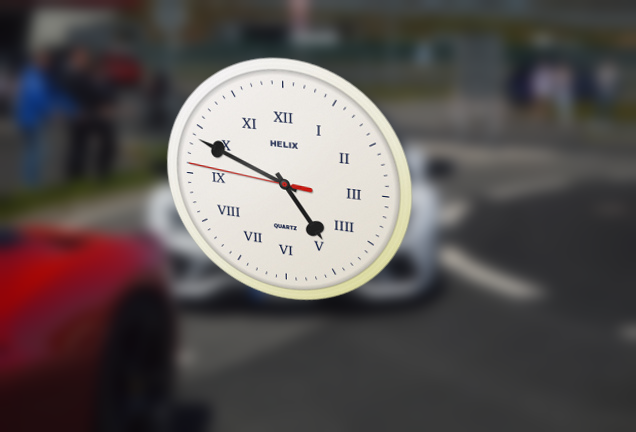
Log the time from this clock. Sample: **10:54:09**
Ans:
**4:48:46**
